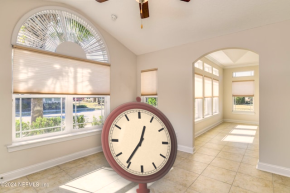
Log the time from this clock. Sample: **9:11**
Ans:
**12:36**
